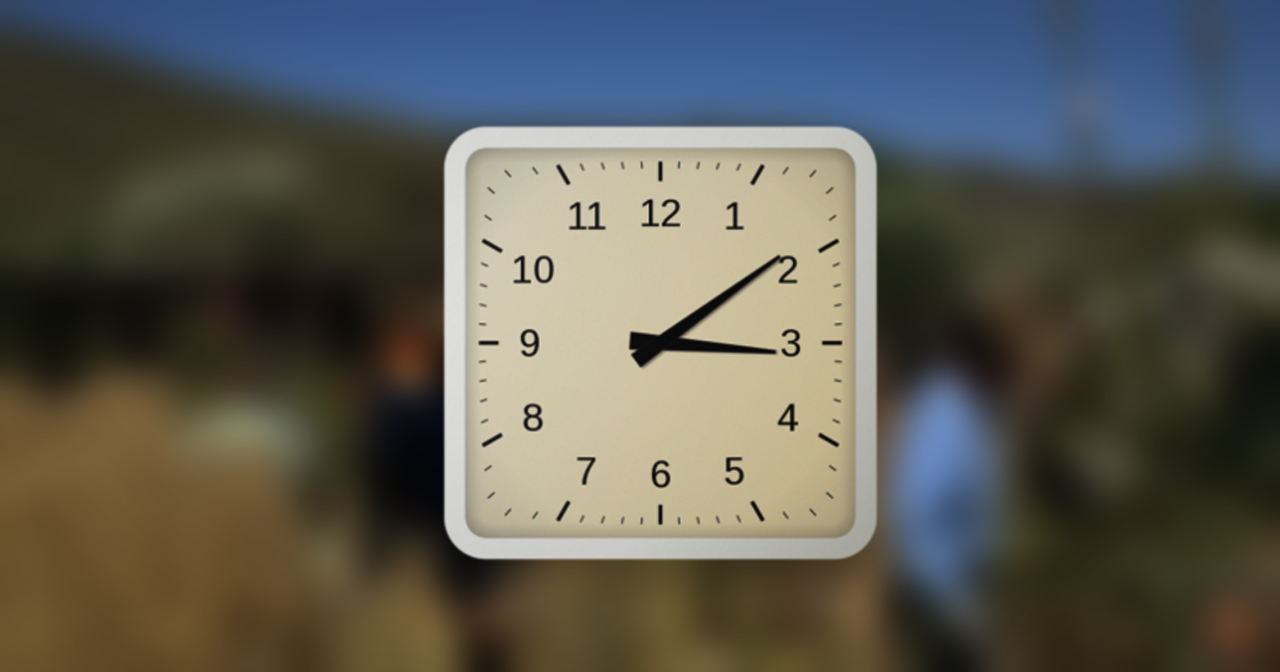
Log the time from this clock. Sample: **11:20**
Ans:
**3:09**
